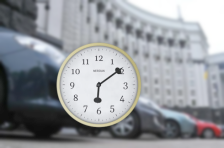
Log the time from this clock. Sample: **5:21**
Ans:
**6:09**
